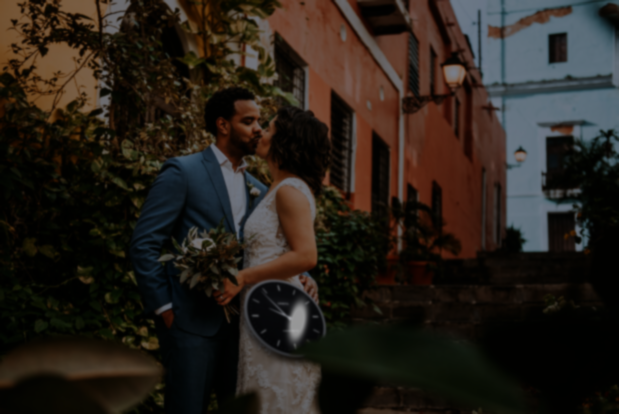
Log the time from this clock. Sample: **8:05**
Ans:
**9:54**
